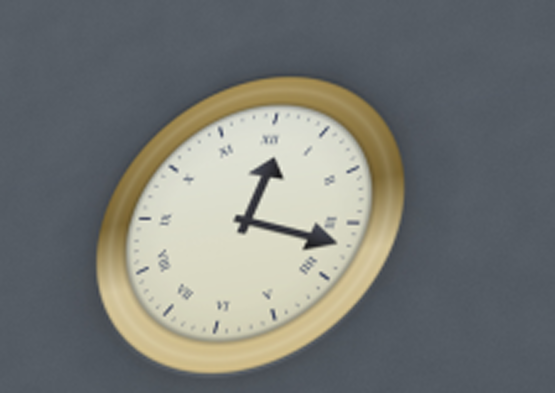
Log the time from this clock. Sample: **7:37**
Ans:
**12:17**
